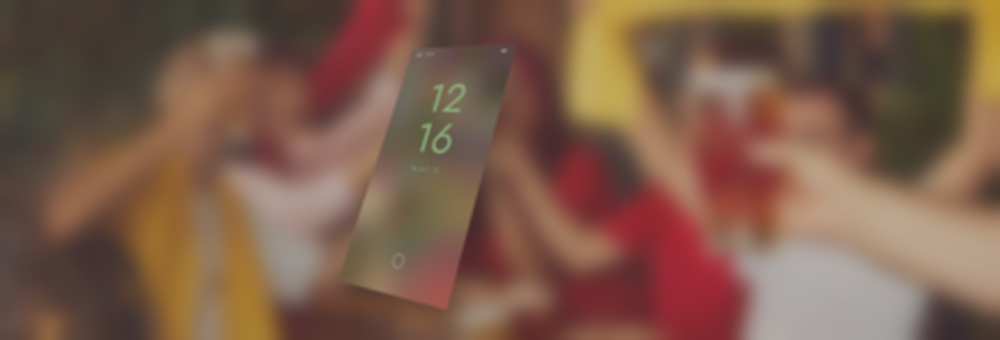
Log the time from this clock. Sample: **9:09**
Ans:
**12:16**
